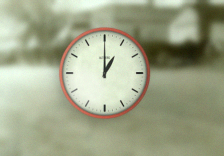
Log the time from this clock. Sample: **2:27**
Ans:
**1:00**
